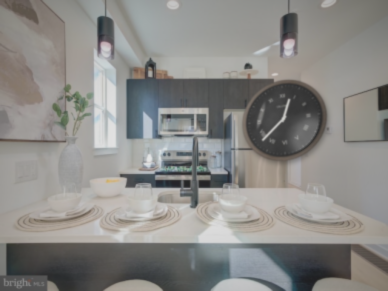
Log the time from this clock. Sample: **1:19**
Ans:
**12:38**
